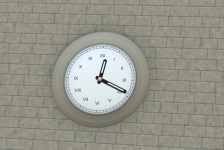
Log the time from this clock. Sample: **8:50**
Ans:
**12:19**
